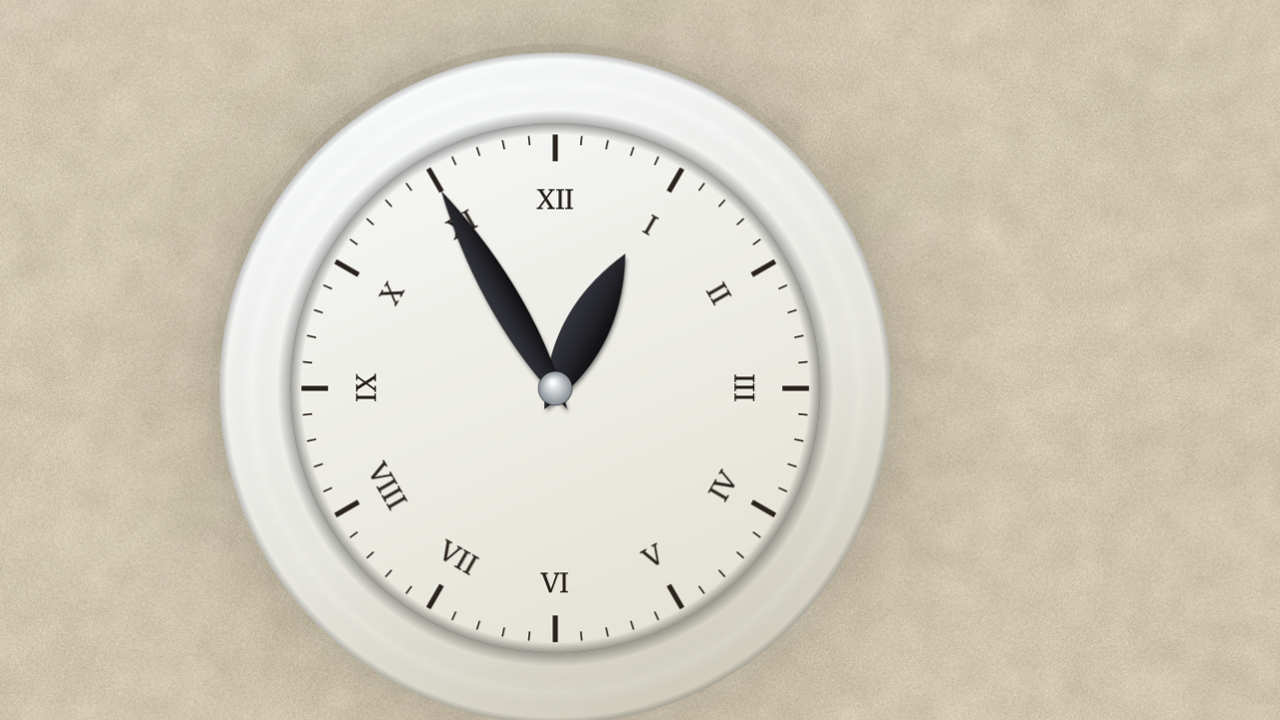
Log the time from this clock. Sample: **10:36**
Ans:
**12:55**
